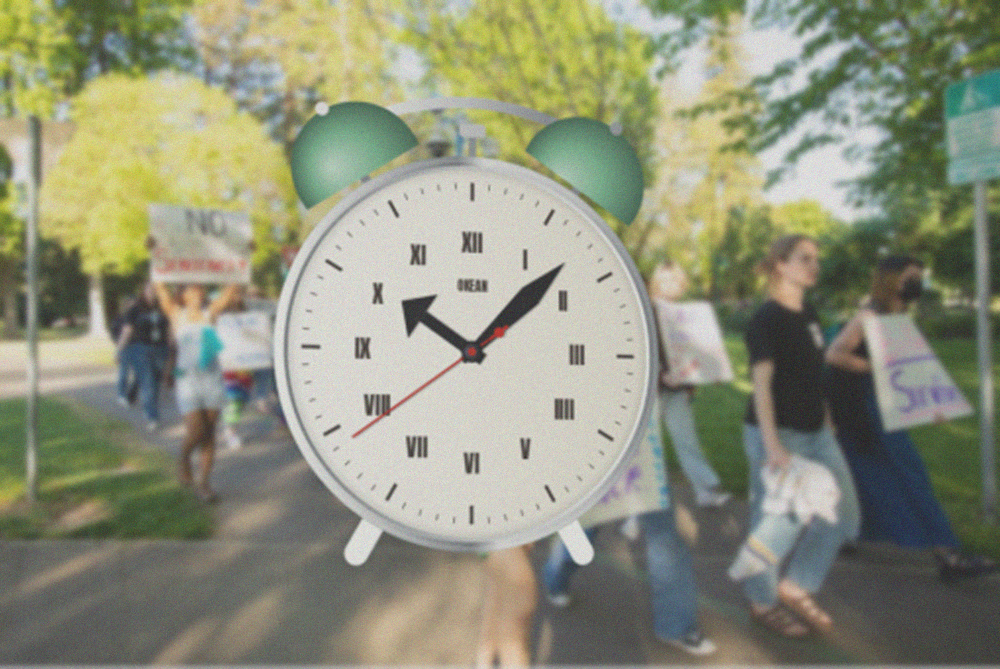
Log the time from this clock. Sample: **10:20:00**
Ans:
**10:07:39**
